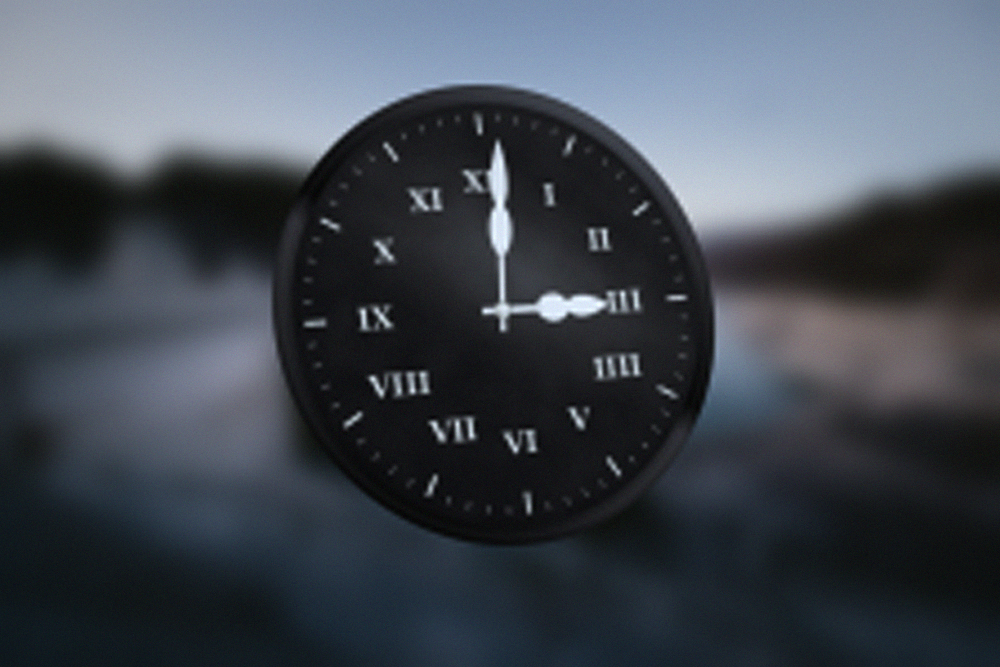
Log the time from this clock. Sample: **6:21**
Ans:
**3:01**
